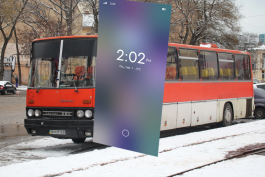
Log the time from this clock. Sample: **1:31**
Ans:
**2:02**
